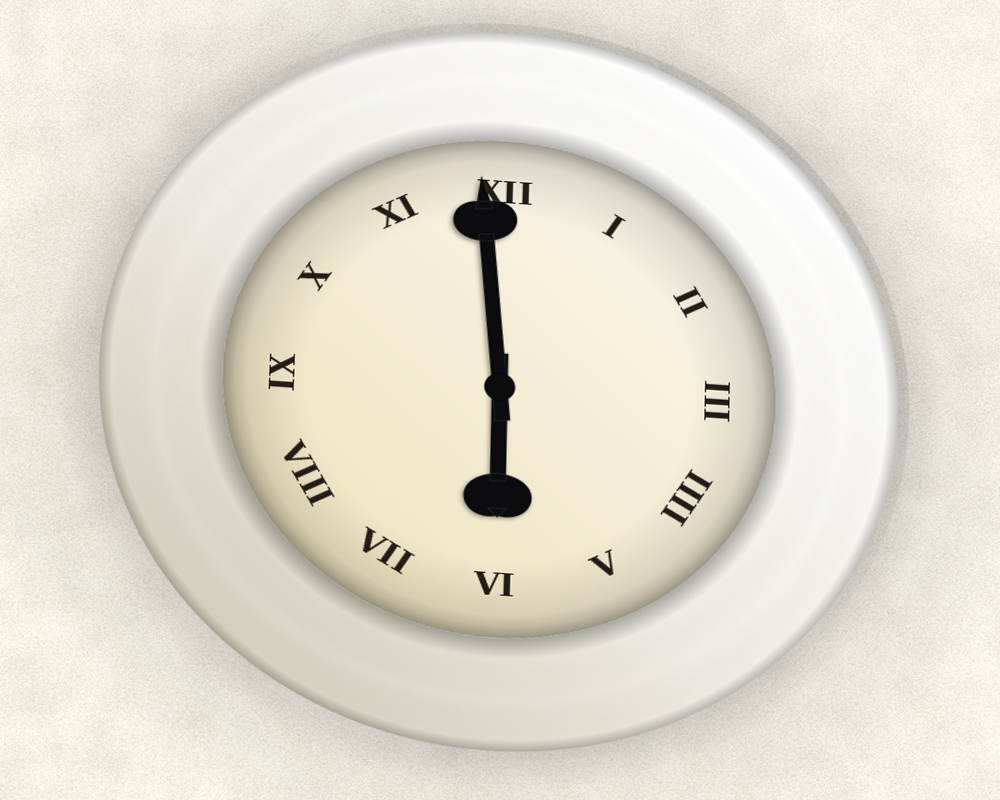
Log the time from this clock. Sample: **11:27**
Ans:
**5:59**
